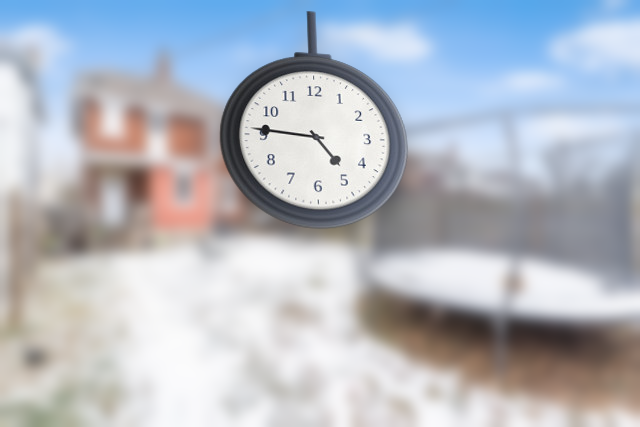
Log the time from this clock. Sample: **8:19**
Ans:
**4:46**
